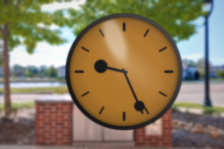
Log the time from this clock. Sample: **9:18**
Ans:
**9:26**
